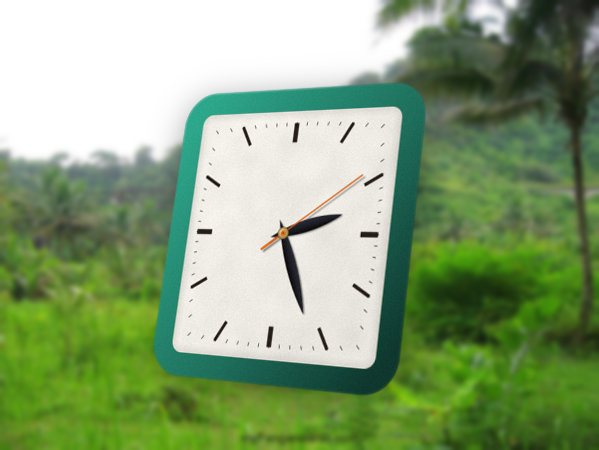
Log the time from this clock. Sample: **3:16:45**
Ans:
**2:26:09**
